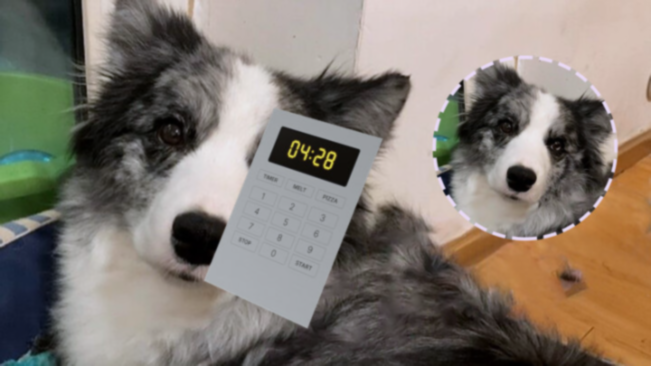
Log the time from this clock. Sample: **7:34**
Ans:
**4:28**
